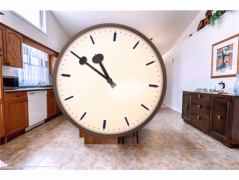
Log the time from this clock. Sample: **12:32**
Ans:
**10:50**
